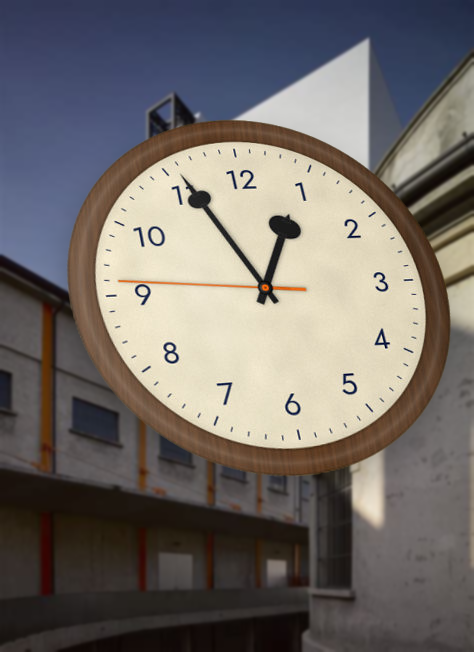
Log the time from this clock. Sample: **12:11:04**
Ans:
**12:55:46**
